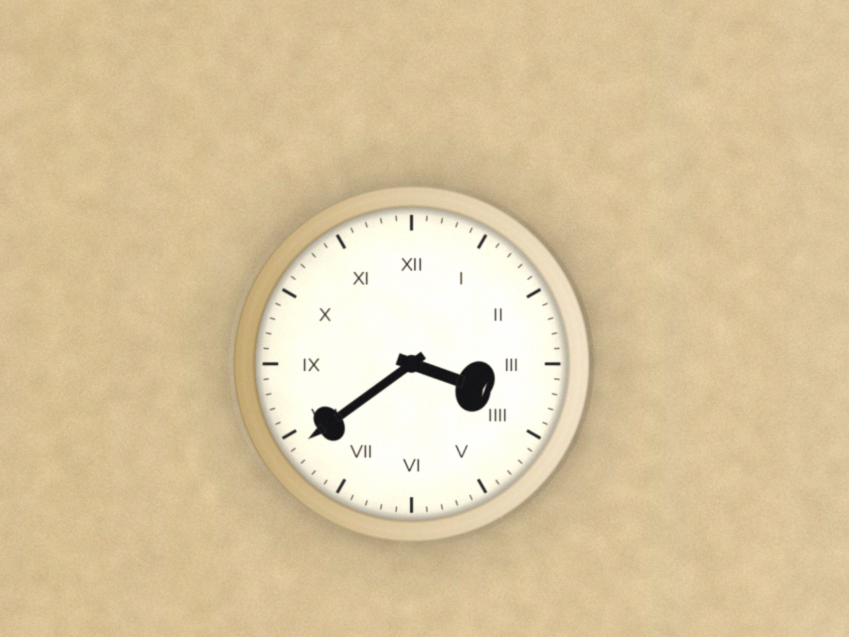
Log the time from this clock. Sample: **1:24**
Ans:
**3:39**
